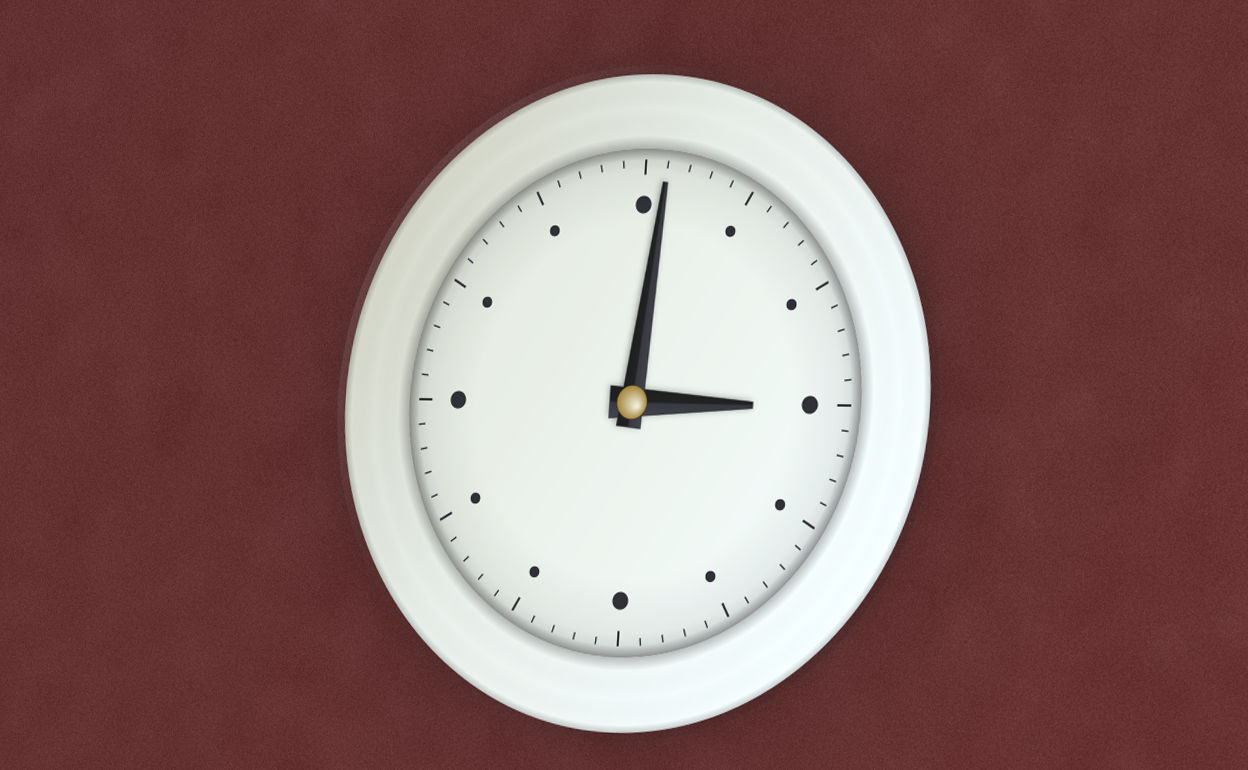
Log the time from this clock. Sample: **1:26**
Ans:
**3:01**
